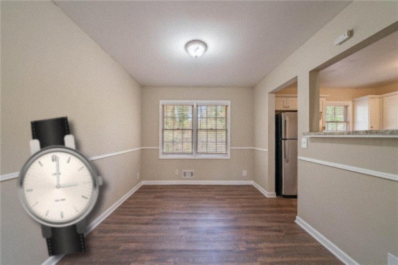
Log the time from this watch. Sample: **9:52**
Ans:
**3:01**
